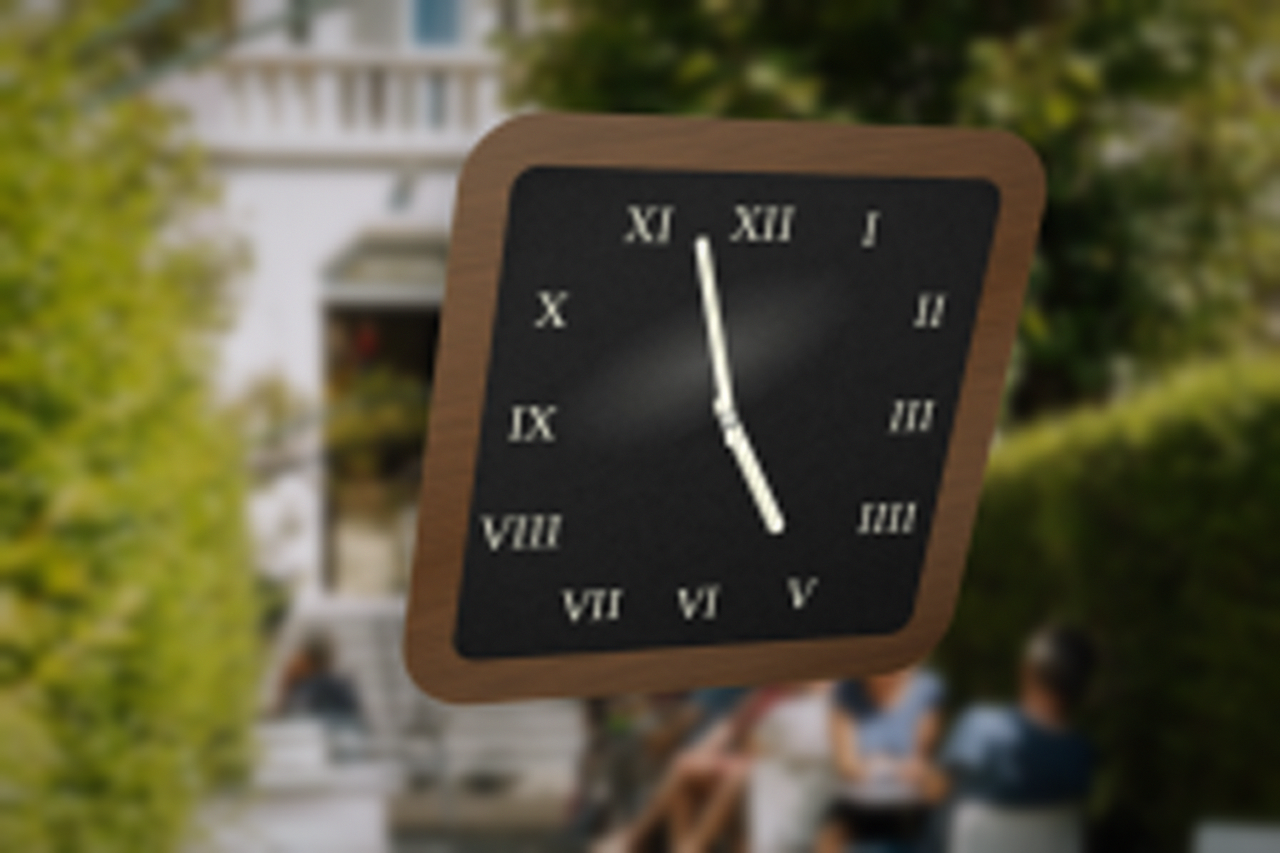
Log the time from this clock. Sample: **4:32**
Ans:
**4:57**
